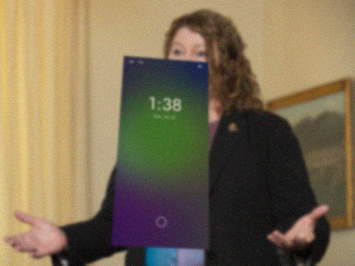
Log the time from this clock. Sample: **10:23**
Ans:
**1:38**
